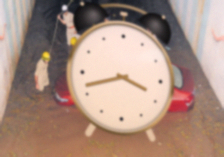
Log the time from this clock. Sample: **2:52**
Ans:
**3:42**
